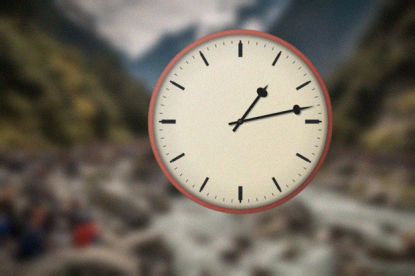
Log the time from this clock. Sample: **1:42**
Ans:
**1:13**
